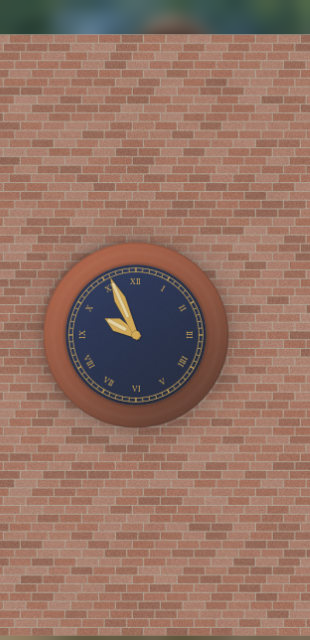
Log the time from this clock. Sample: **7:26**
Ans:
**9:56**
